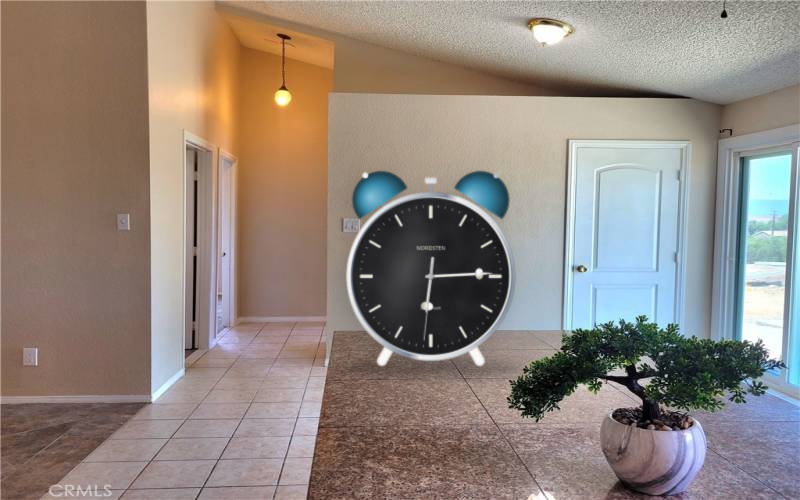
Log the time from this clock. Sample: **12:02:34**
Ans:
**6:14:31**
